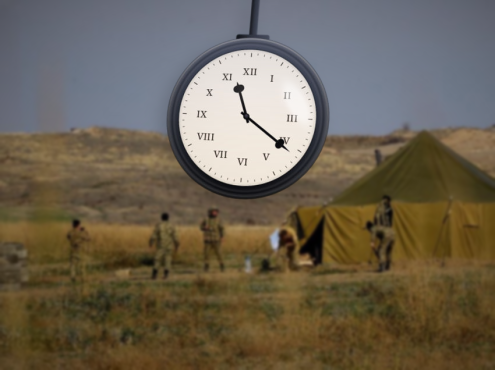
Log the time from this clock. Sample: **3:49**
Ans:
**11:21**
